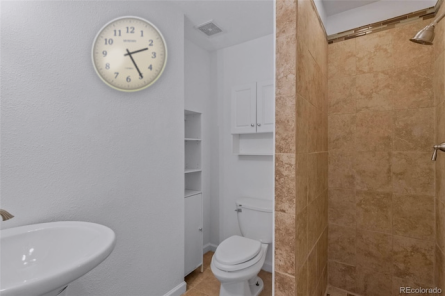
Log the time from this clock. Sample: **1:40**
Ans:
**2:25**
